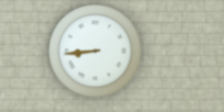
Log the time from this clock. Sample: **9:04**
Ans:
**8:44**
